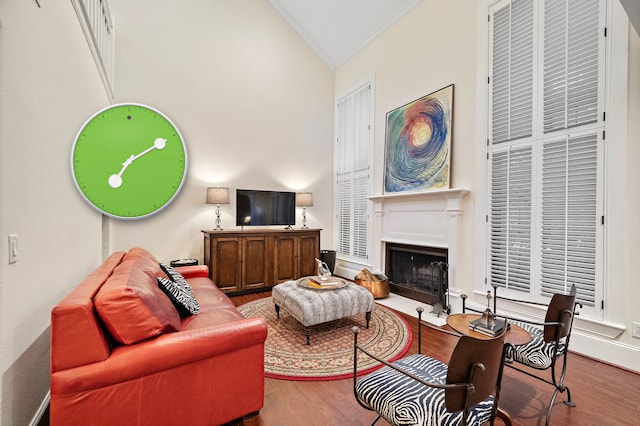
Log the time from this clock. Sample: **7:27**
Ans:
**7:10**
